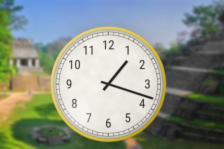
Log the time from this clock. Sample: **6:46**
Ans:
**1:18**
